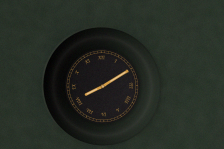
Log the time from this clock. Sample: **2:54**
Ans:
**8:10**
